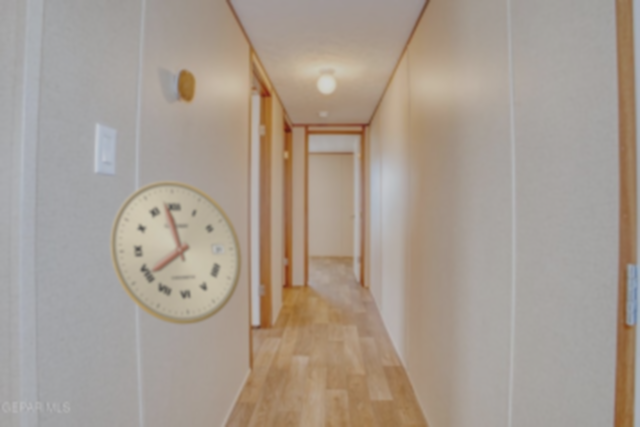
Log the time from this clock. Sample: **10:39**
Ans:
**7:58**
